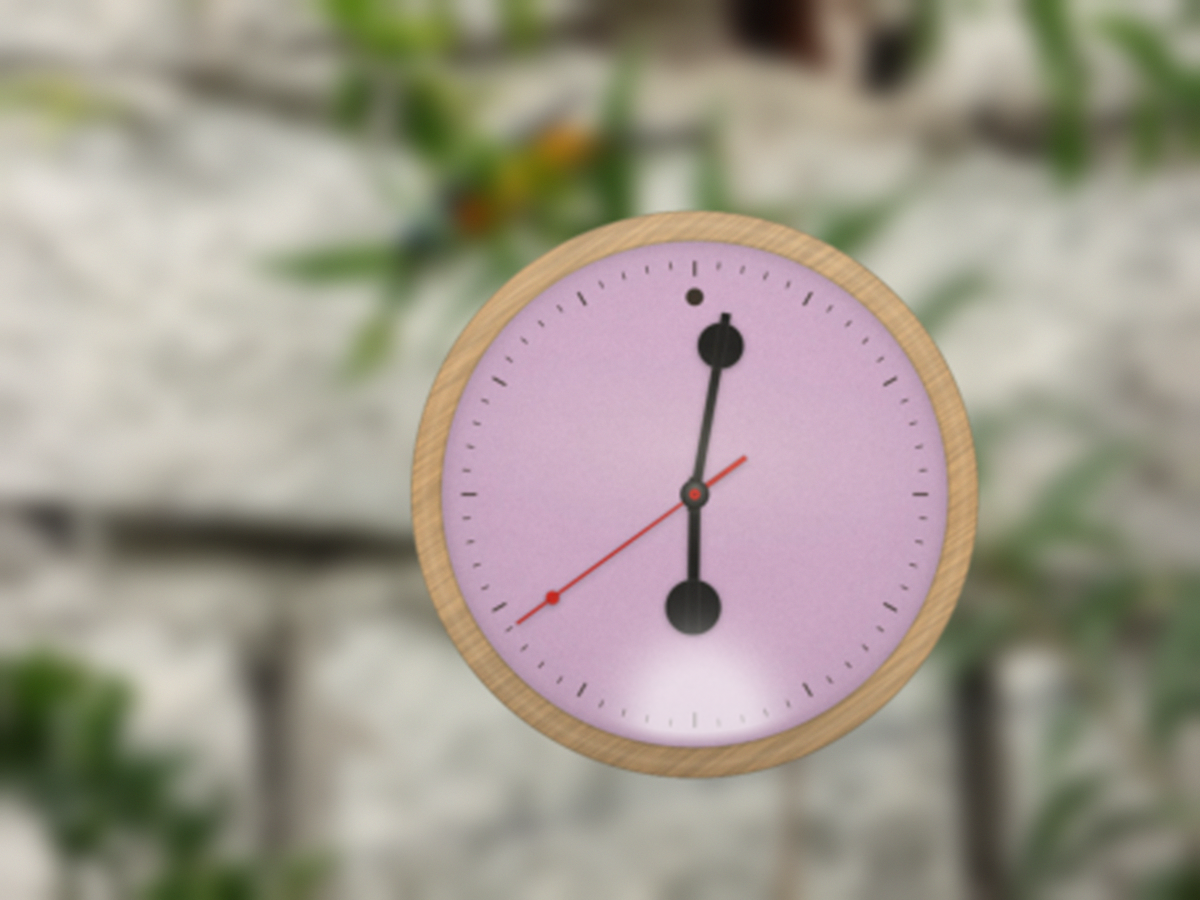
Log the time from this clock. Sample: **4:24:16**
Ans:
**6:01:39**
